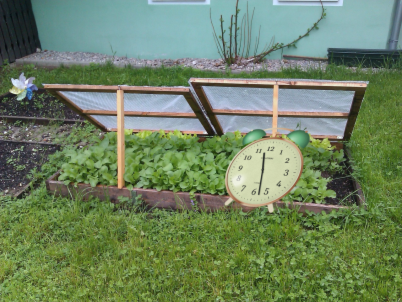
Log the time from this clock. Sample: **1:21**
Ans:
**11:28**
